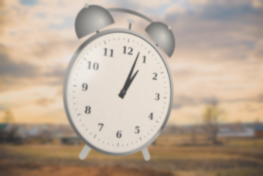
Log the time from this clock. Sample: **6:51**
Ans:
**1:03**
